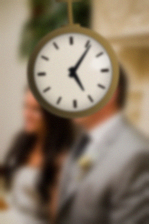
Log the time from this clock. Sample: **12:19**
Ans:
**5:06**
